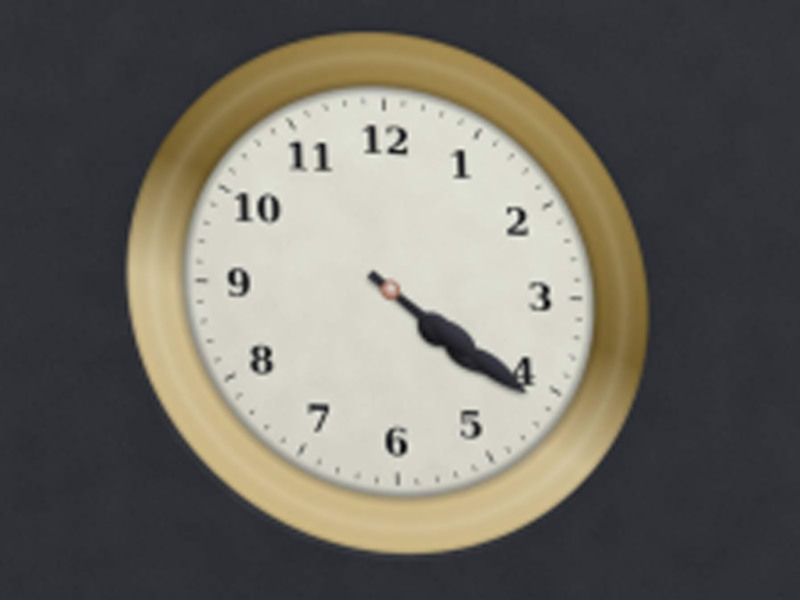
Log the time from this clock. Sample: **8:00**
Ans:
**4:21**
